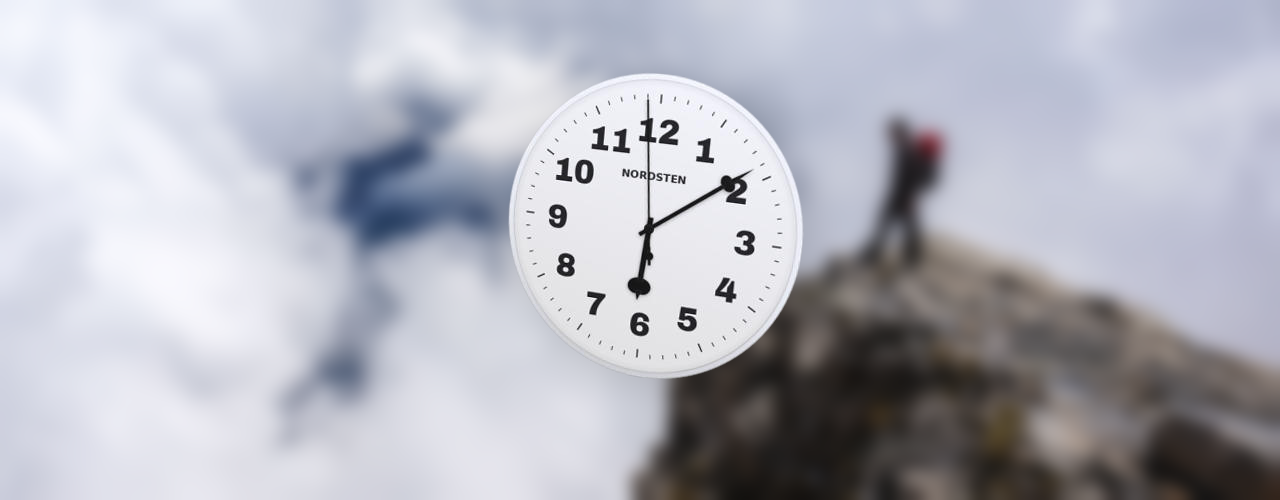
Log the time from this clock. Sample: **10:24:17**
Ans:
**6:08:59**
